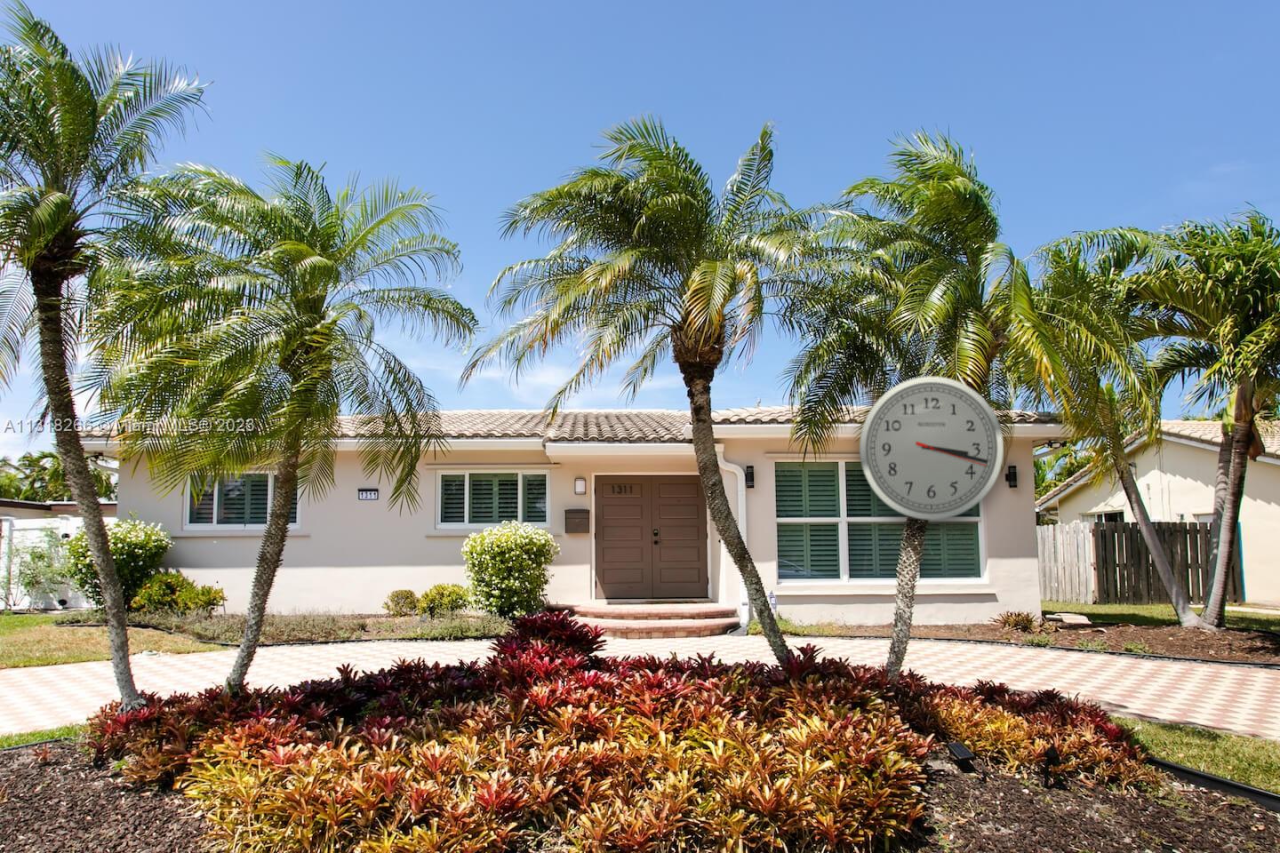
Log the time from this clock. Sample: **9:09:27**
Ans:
**3:17:18**
